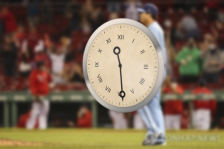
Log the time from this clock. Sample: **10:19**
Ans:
**11:29**
